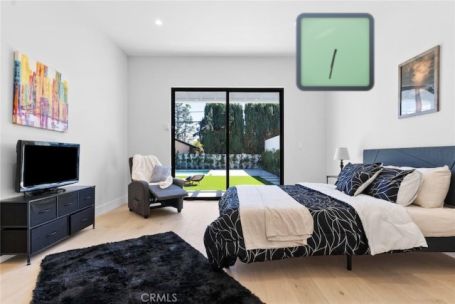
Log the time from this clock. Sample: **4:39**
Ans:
**6:32**
